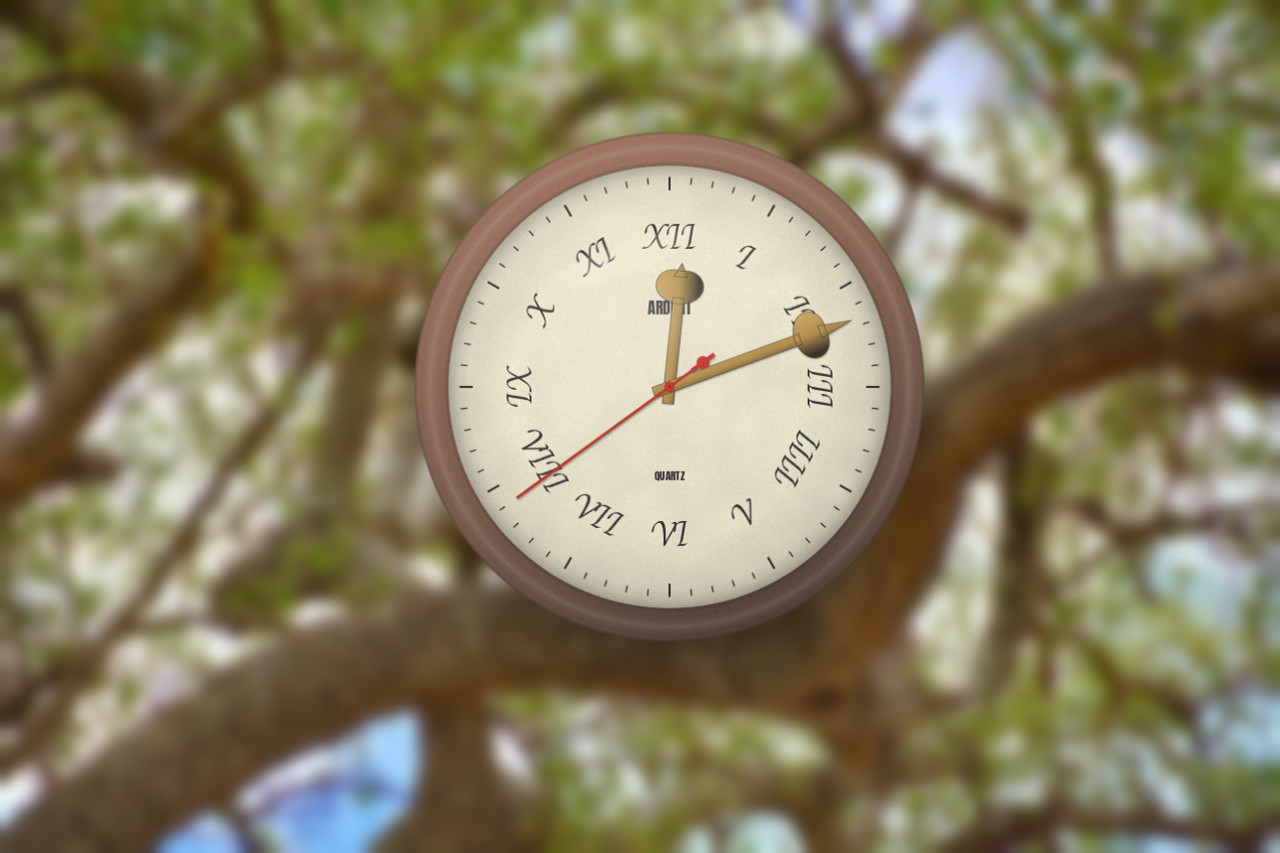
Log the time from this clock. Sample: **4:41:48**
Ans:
**12:11:39**
